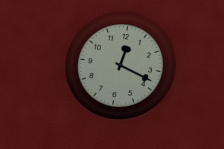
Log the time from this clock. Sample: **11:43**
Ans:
**12:18**
